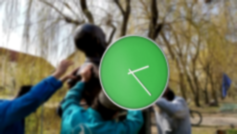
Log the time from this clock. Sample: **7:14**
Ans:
**2:23**
